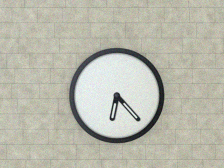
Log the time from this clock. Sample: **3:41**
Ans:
**6:23**
